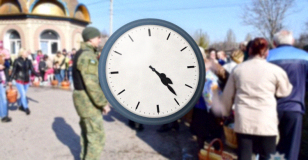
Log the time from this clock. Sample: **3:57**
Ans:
**4:24**
